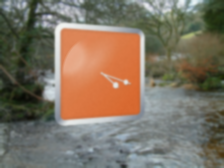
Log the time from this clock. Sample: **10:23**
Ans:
**4:18**
